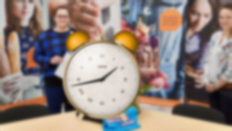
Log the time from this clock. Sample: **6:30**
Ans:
**1:43**
